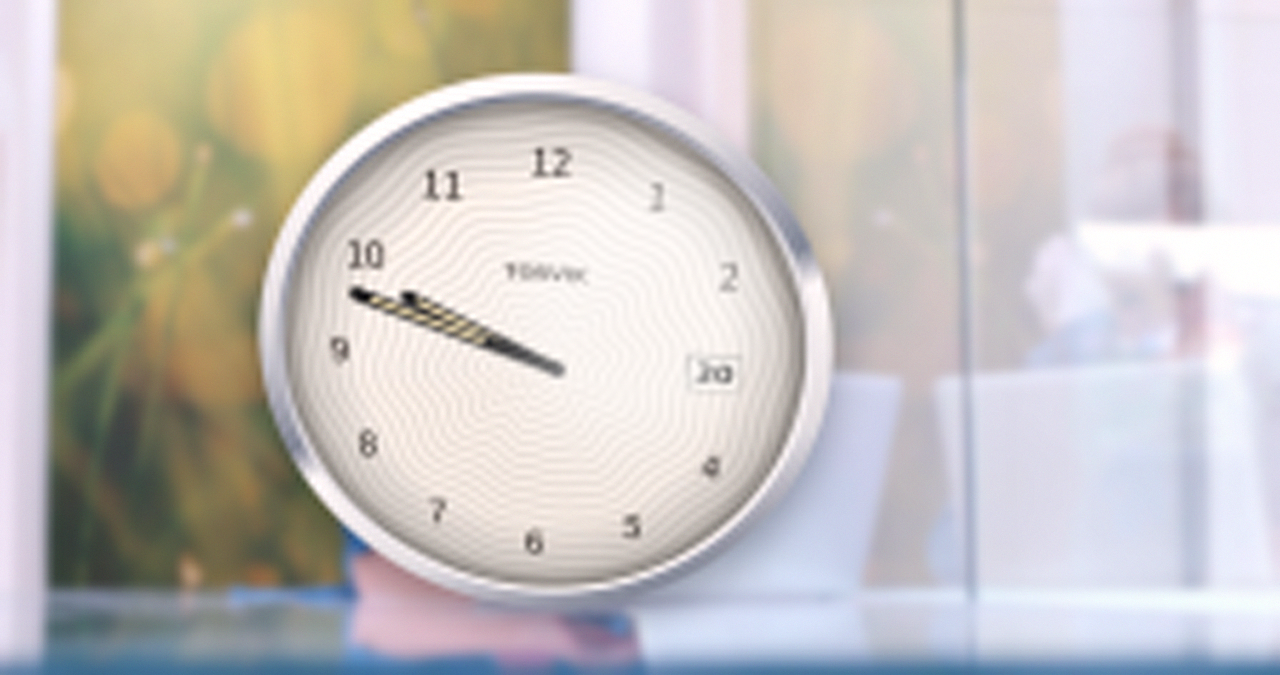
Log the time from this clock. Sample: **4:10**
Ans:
**9:48**
